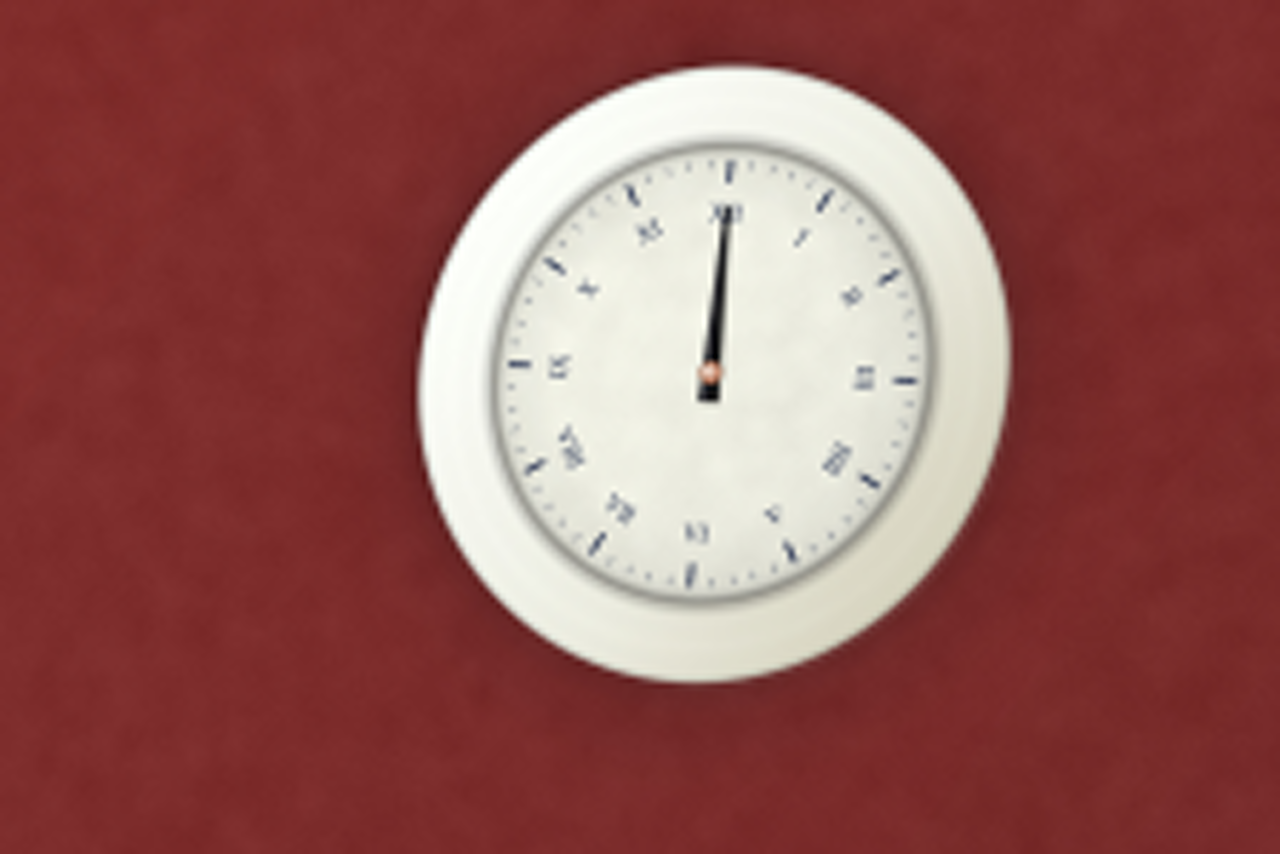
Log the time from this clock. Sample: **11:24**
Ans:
**12:00**
